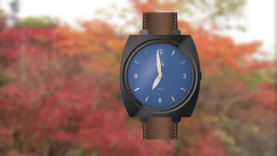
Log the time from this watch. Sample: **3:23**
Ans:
**6:59**
